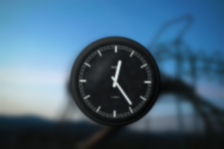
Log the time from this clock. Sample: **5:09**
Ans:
**12:24**
